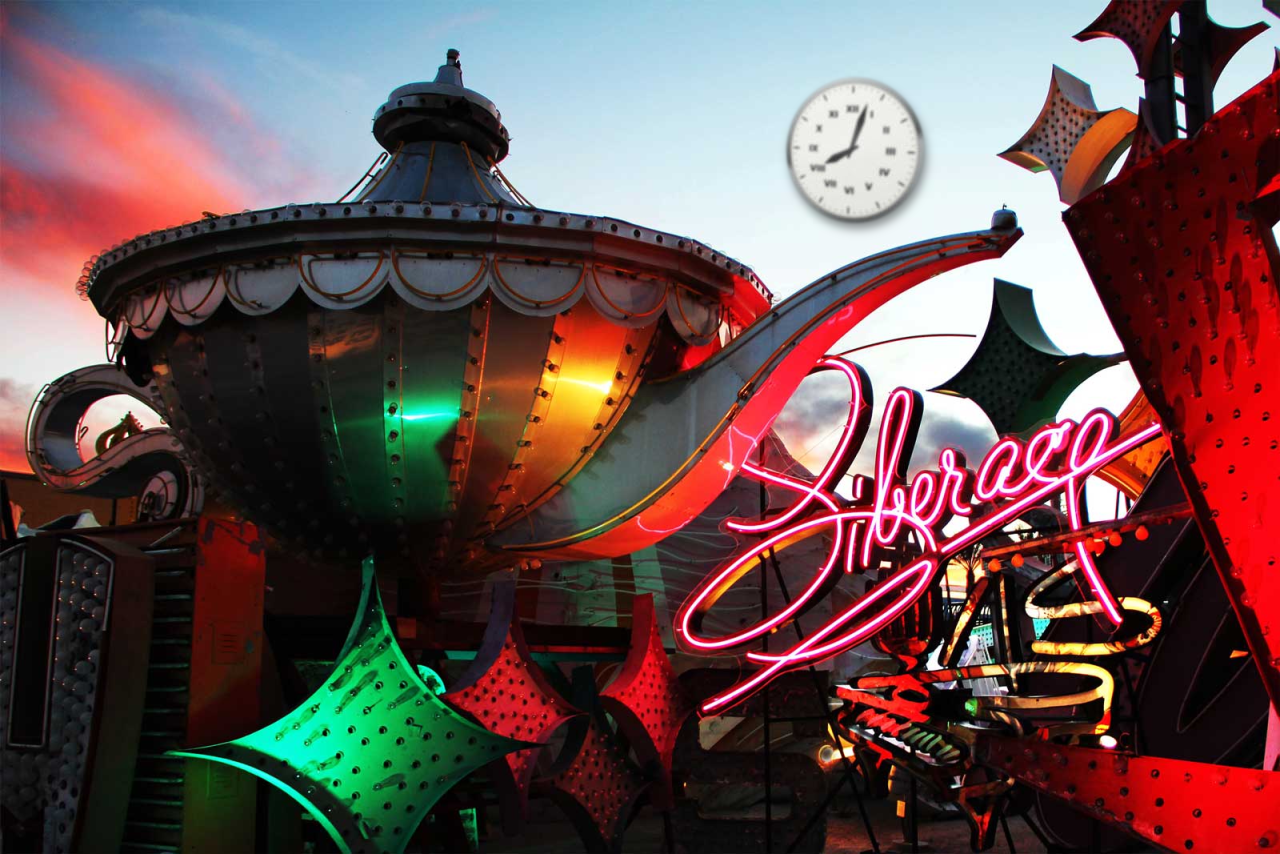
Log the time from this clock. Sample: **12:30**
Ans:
**8:03**
